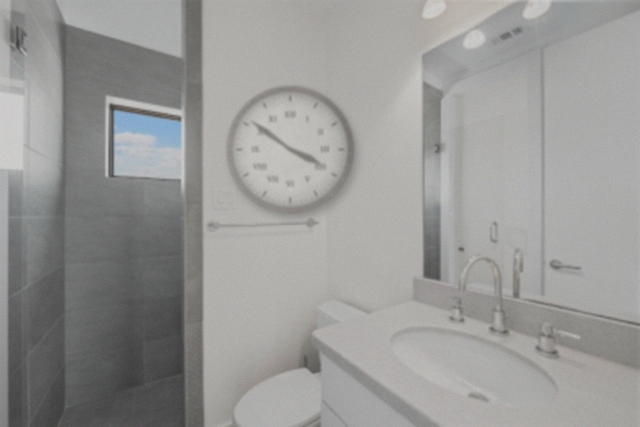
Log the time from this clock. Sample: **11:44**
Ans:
**3:51**
